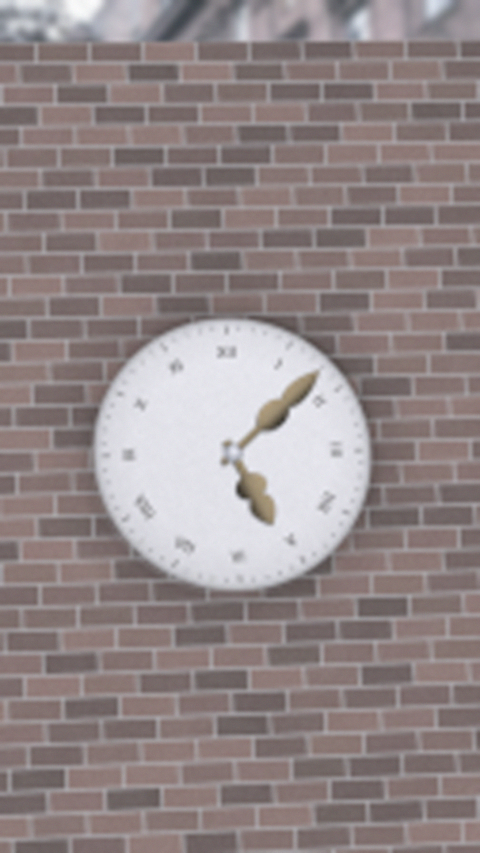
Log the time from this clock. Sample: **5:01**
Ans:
**5:08**
